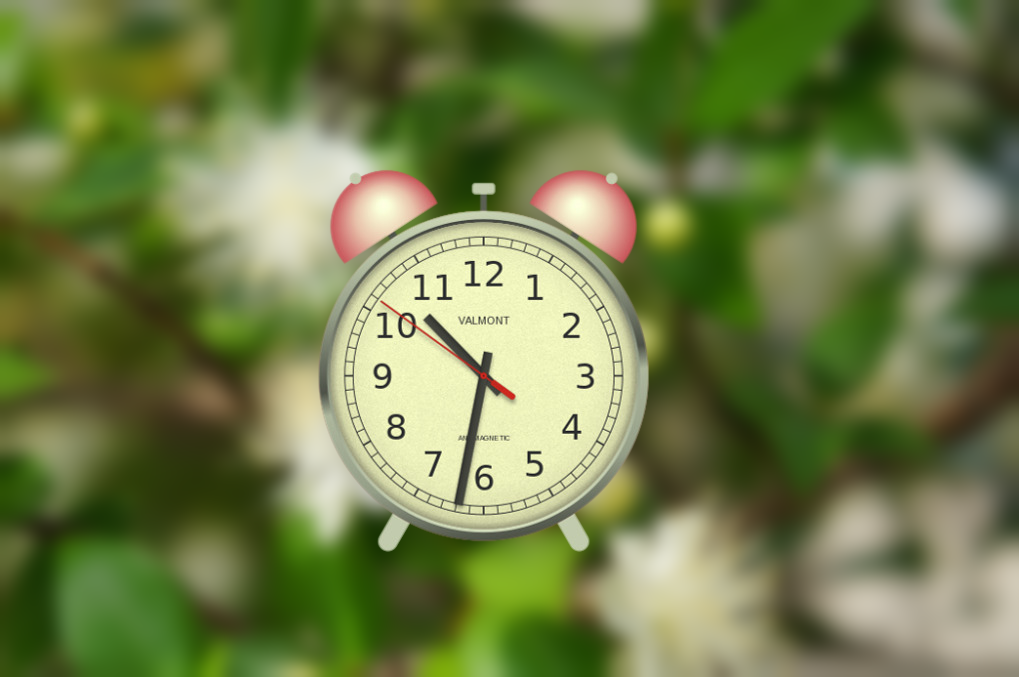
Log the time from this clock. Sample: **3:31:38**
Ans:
**10:31:51**
